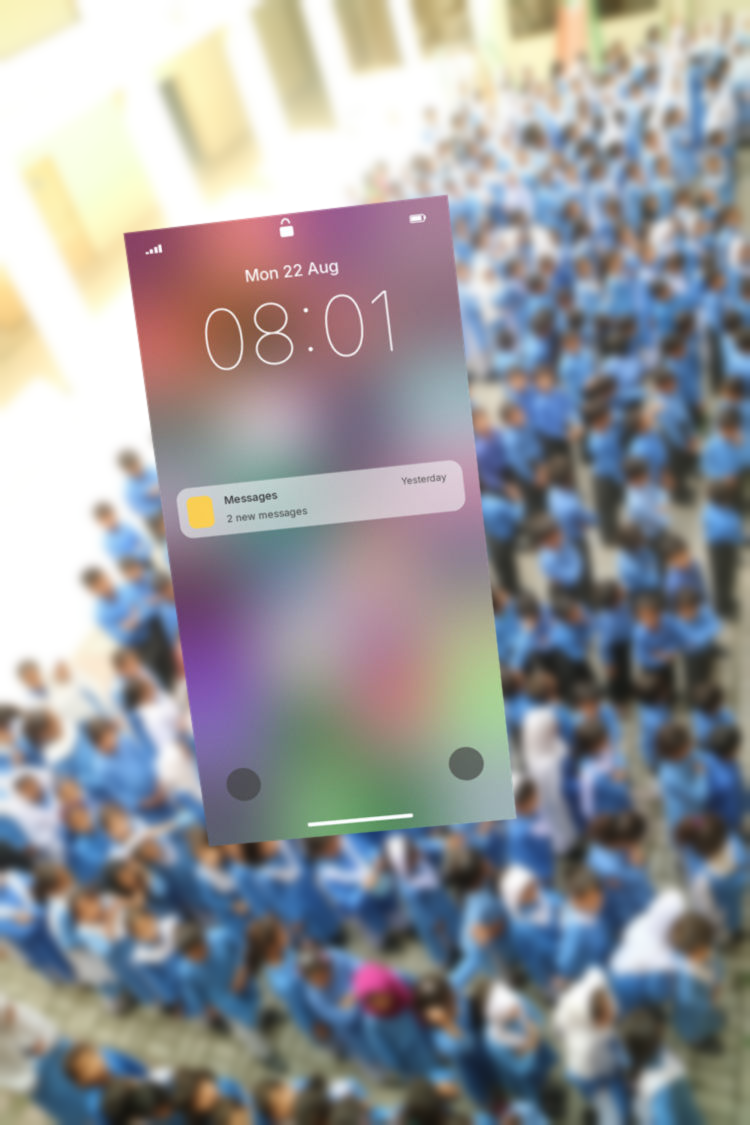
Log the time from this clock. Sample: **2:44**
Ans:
**8:01**
